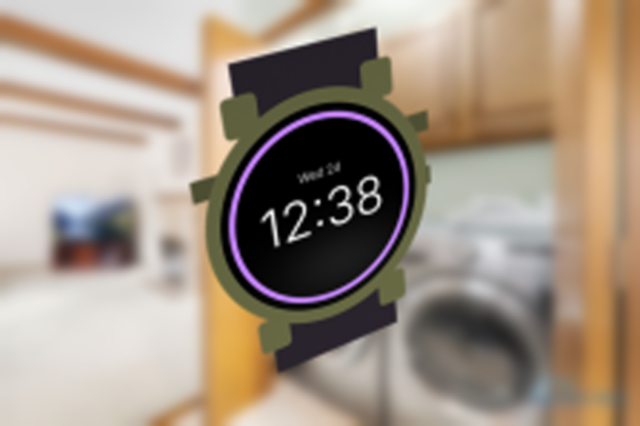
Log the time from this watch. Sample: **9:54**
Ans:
**12:38**
